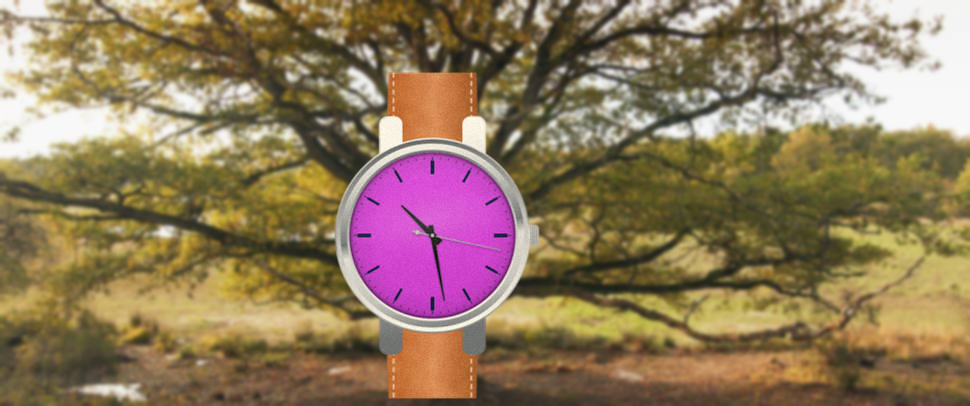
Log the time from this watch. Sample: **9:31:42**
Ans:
**10:28:17**
